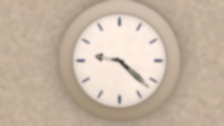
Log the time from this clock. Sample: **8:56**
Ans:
**9:22**
